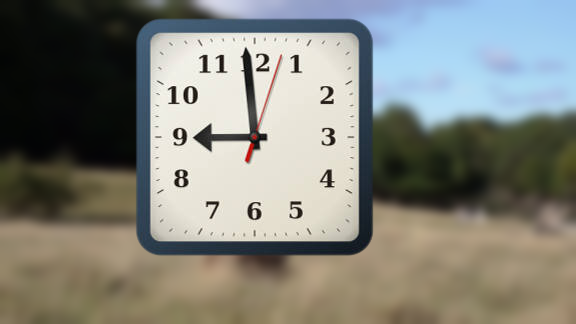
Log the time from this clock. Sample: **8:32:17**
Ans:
**8:59:03**
